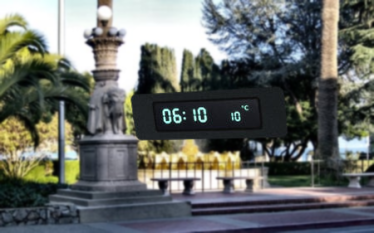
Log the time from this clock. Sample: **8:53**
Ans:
**6:10**
